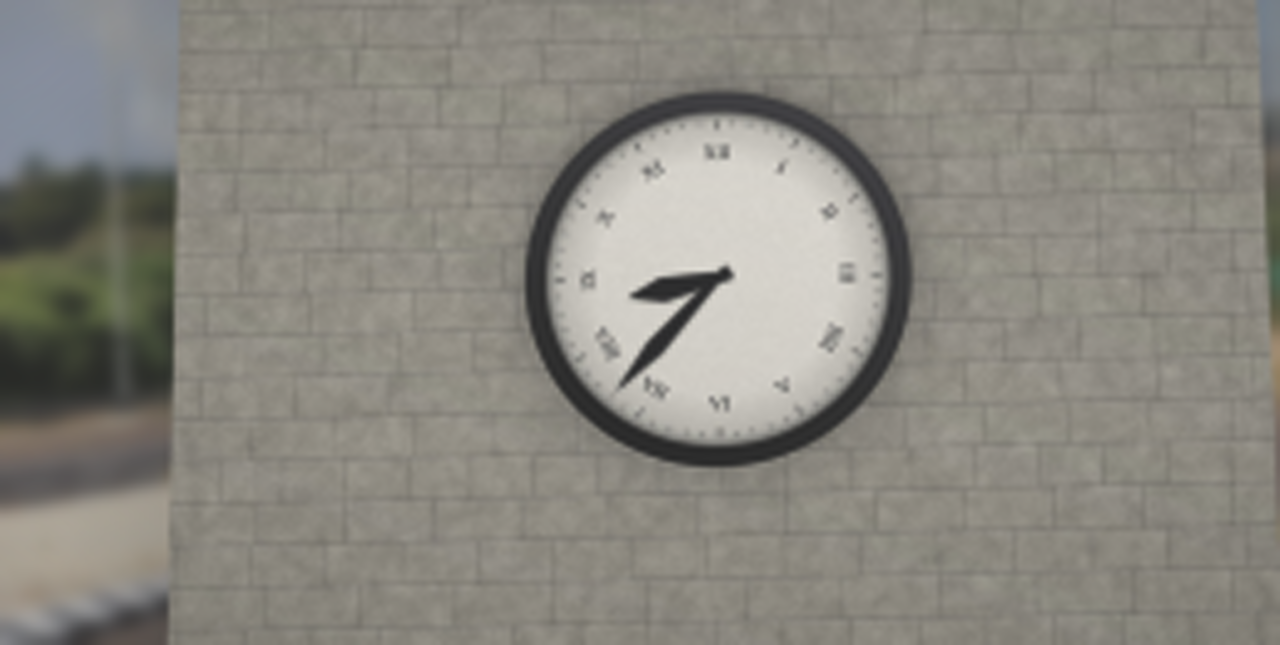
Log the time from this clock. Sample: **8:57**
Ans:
**8:37**
